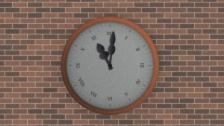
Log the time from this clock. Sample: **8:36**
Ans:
**11:01**
